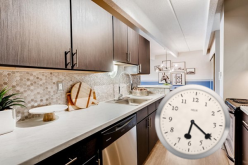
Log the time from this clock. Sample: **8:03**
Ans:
**6:21**
